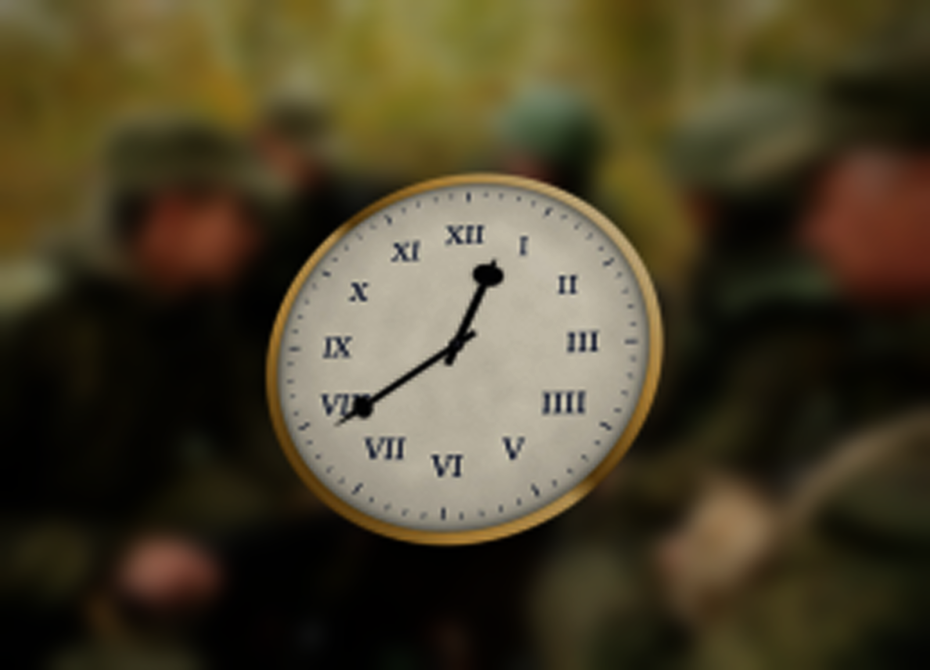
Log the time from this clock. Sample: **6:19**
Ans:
**12:39**
